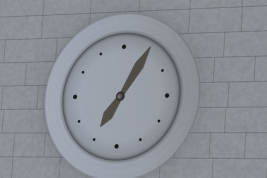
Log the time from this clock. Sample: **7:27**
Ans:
**7:05**
